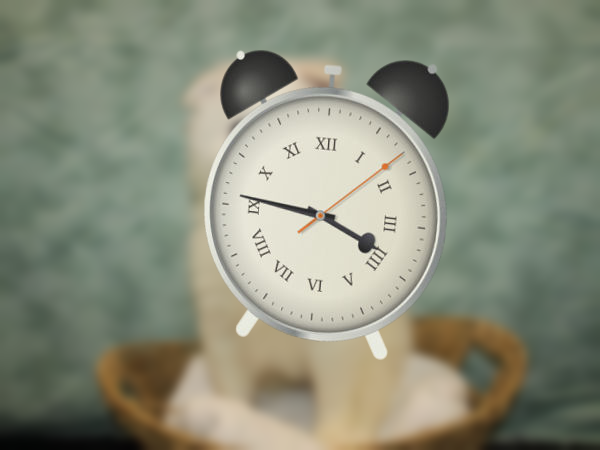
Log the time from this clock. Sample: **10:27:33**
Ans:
**3:46:08**
